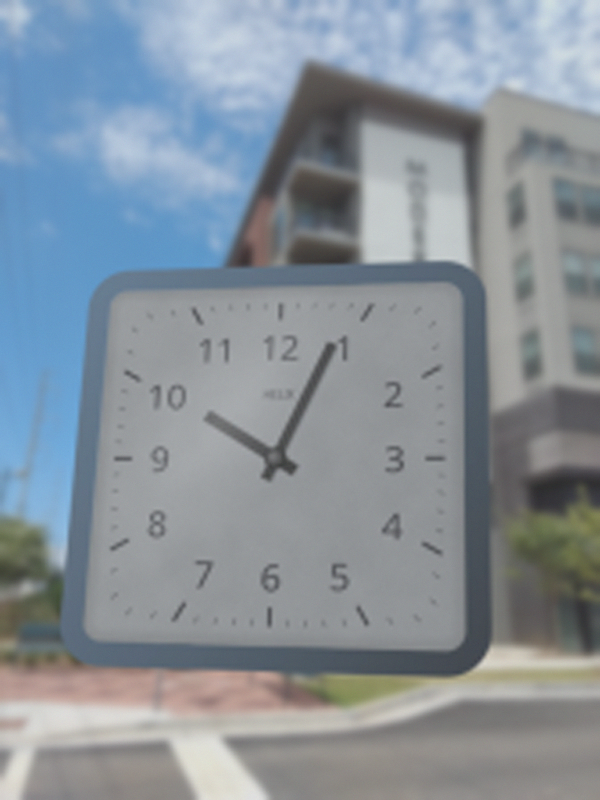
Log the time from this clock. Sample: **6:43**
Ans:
**10:04**
